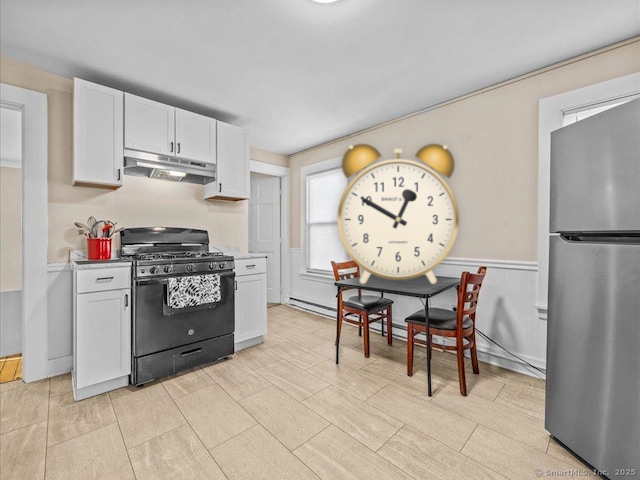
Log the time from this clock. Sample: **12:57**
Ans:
**12:50**
